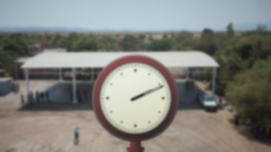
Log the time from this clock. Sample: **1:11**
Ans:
**2:11**
